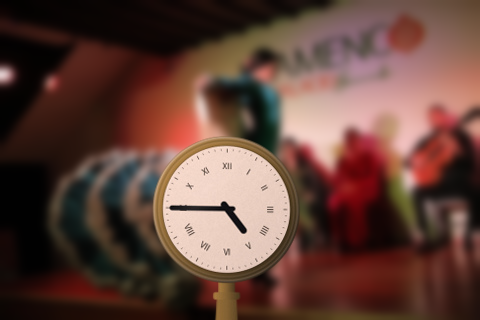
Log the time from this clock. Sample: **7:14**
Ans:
**4:45**
